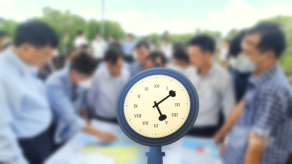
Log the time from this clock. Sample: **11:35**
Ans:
**5:09**
